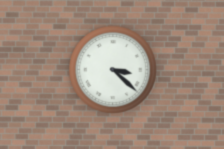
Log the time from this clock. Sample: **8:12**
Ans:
**3:22**
